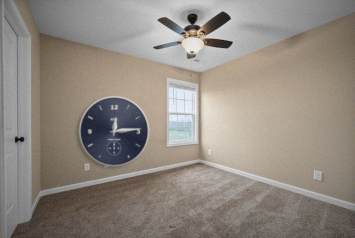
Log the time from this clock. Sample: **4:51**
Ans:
**12:14**
